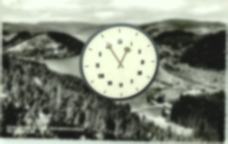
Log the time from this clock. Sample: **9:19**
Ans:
**12:55**
